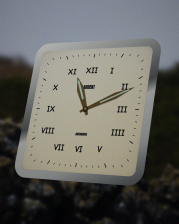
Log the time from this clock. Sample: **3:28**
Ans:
**11:11**
